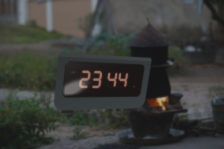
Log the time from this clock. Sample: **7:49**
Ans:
**23:44**
